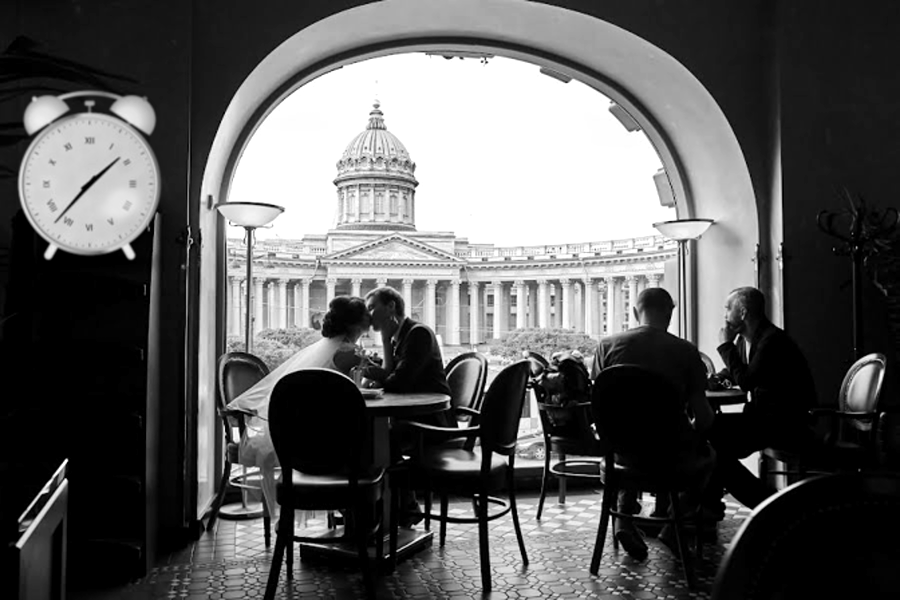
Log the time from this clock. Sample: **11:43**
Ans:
**1:37**
